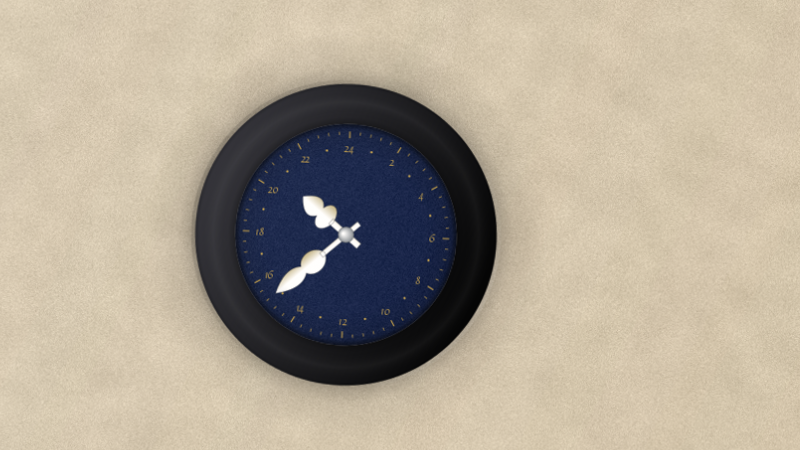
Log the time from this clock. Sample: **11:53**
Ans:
**20:38**
